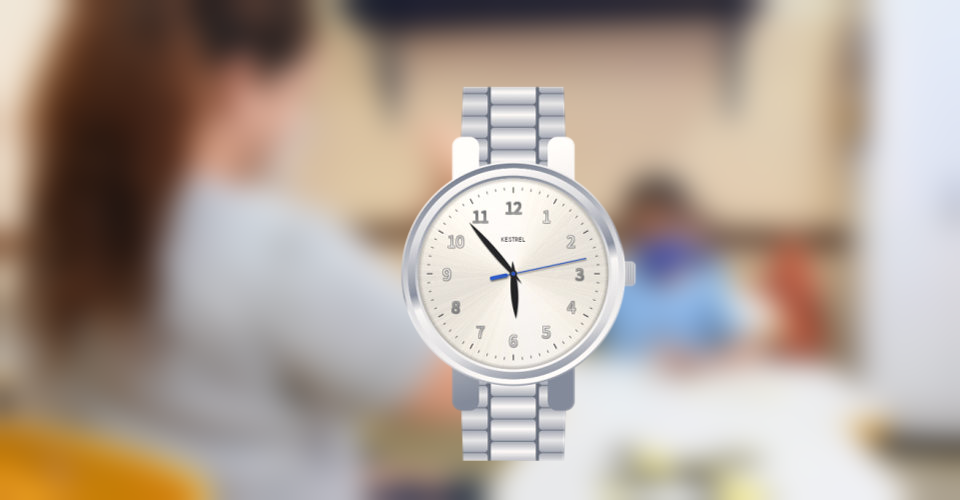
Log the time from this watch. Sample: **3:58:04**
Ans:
**5:53:13**
